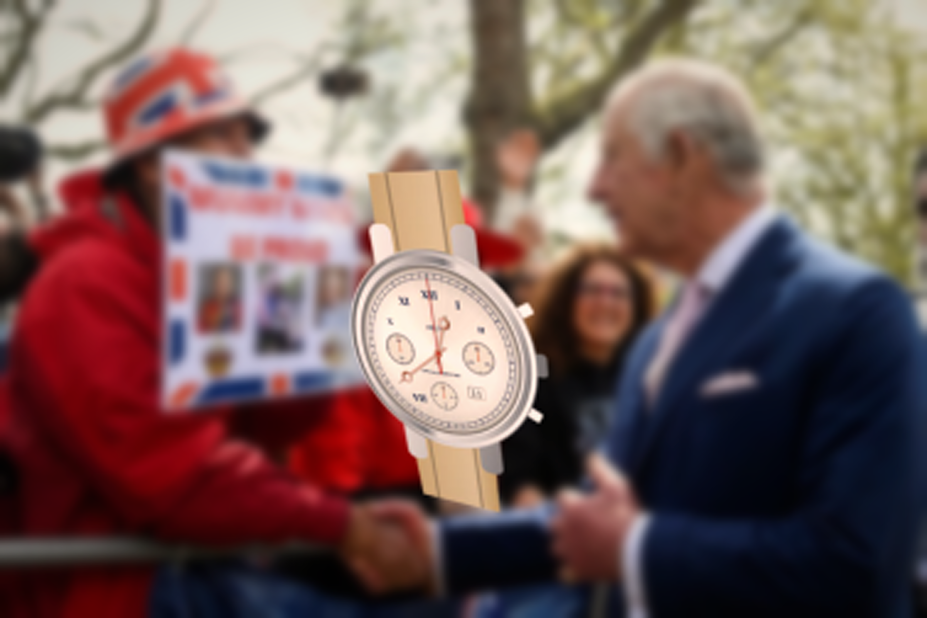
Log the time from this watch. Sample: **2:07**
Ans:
**12:39**
